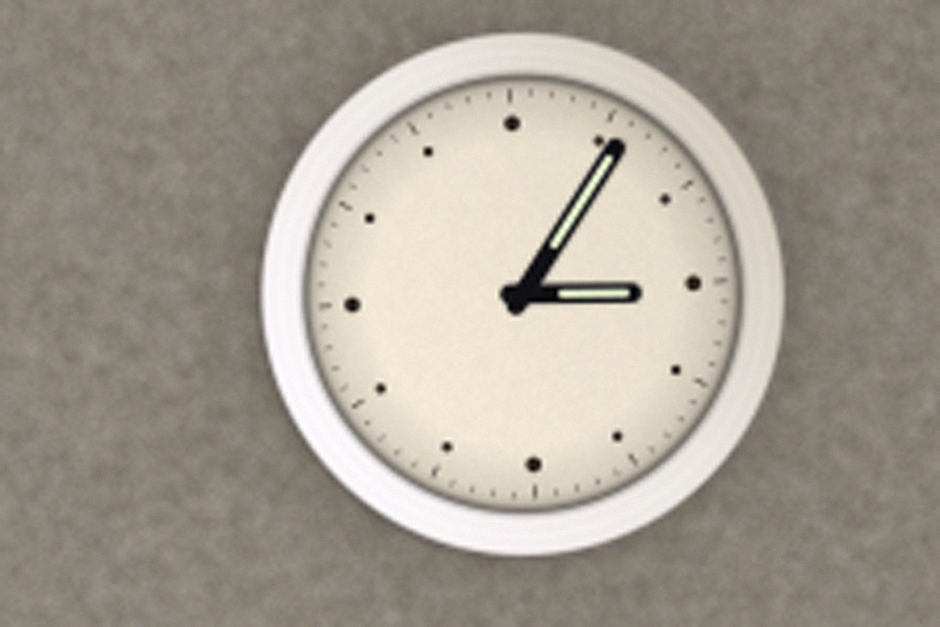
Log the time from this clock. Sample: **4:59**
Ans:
**3:06**
